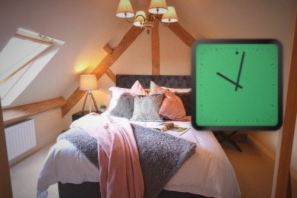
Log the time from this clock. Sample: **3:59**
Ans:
**10:02**
